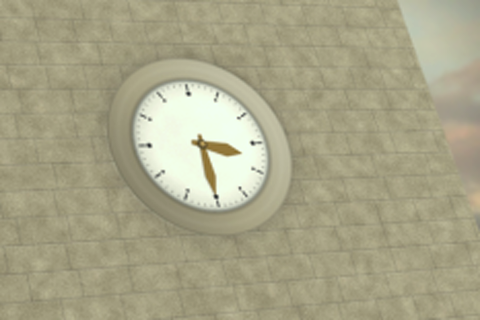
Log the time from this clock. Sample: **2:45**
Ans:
**3:30**
